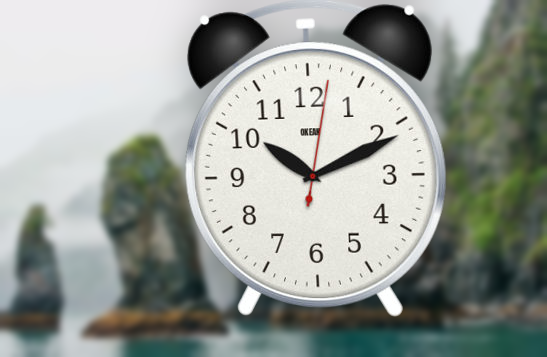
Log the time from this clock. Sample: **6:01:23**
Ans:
**10:11:02**
